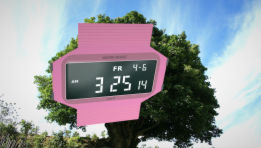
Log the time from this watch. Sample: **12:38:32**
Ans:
**3:25:14**
